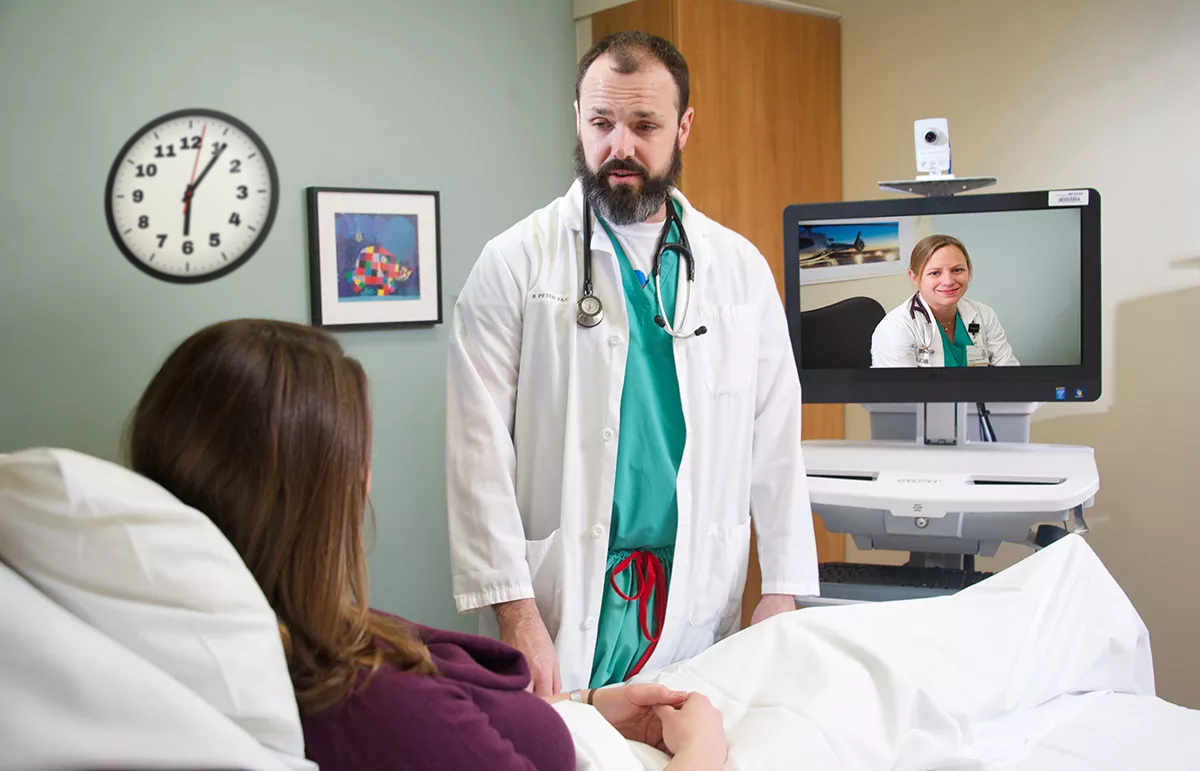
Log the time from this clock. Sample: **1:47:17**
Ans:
**6:06:02**
